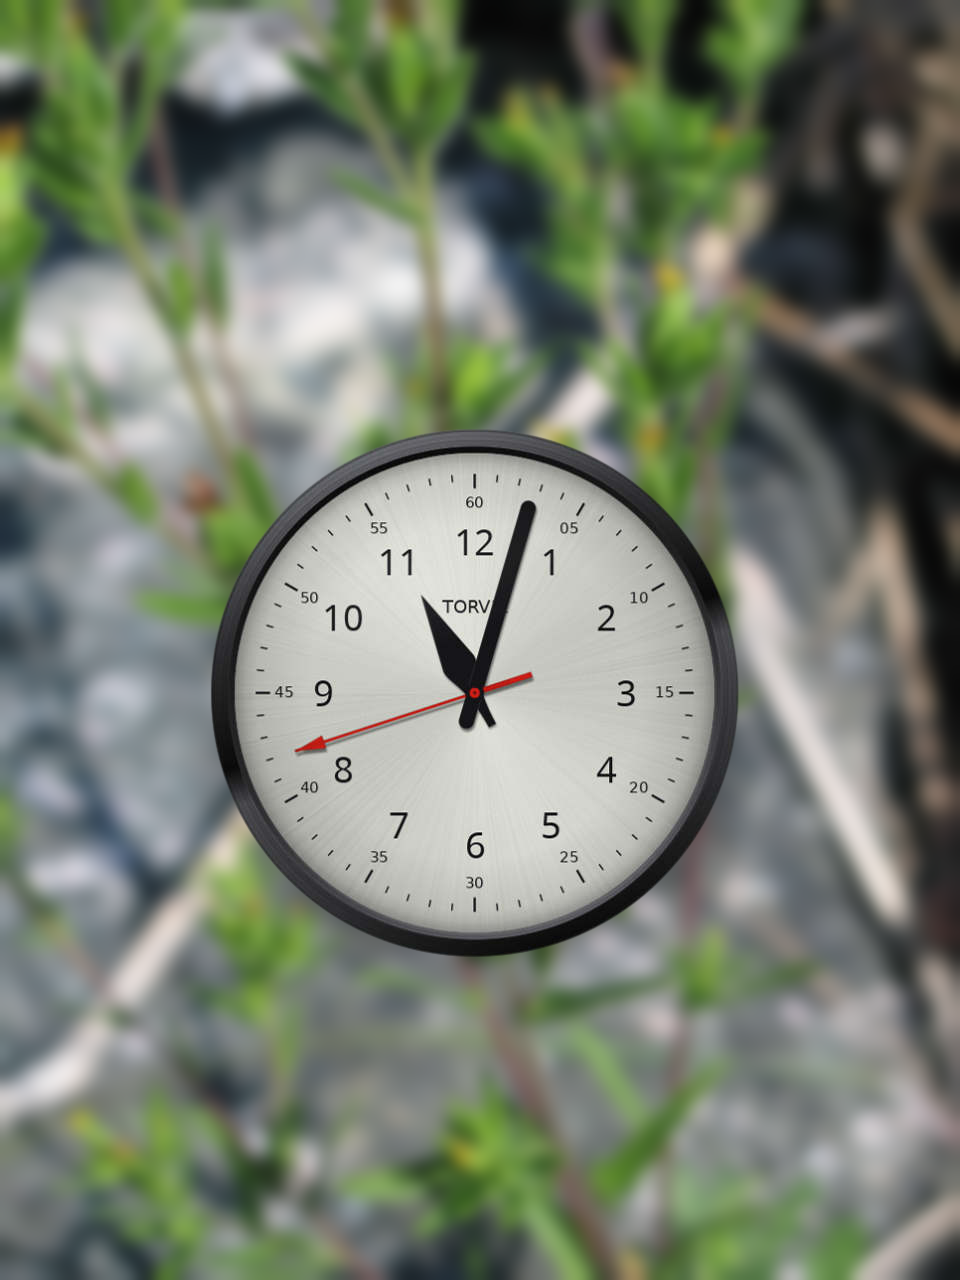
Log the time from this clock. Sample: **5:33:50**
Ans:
**11:02:42**
